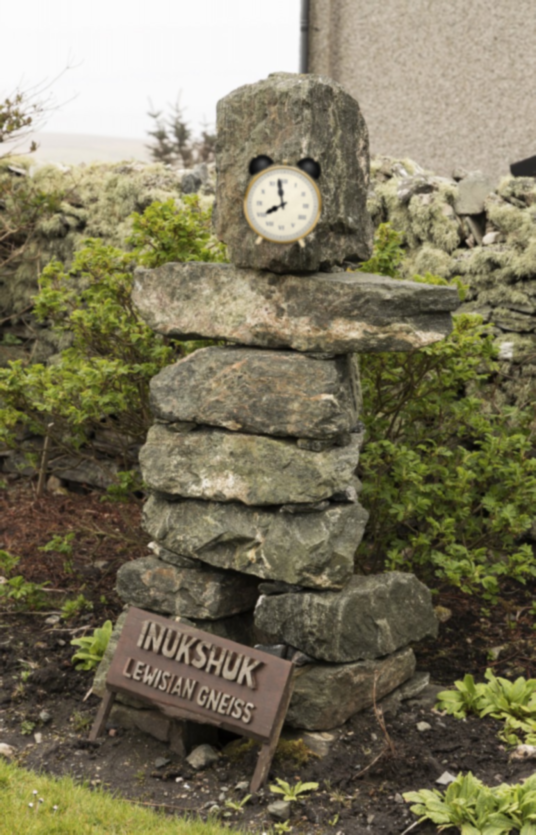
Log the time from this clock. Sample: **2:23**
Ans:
**7:58**
